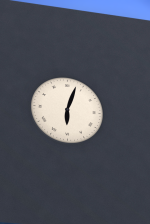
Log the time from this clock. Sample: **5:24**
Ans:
**6:03**
